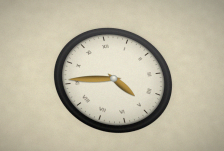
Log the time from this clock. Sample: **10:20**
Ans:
**4:46**
